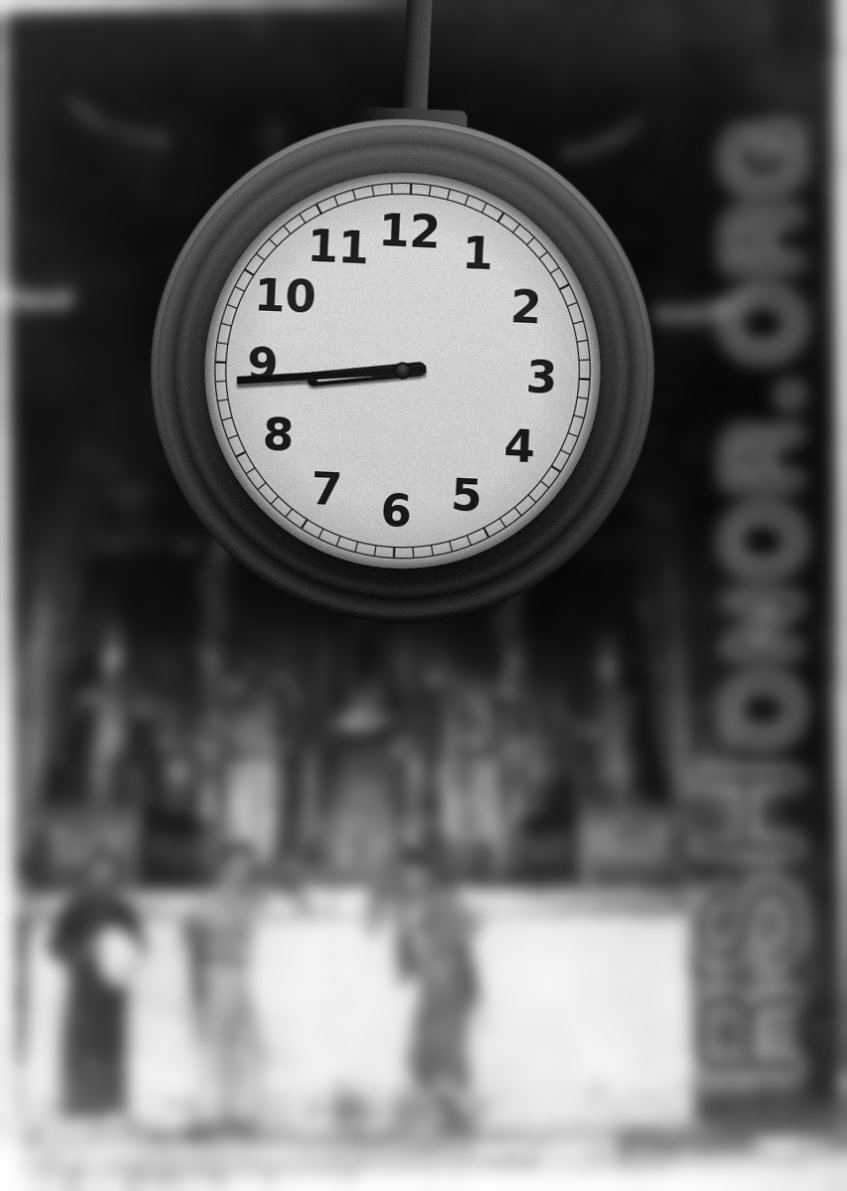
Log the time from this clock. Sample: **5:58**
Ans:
**8:44**
